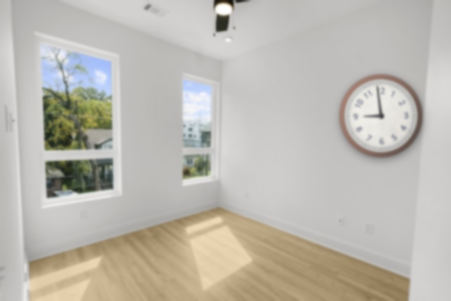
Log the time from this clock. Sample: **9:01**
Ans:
**8:59**
